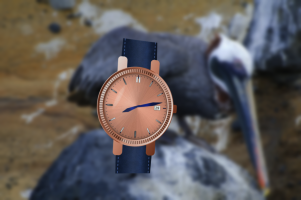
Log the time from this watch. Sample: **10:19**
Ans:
**8:13**
